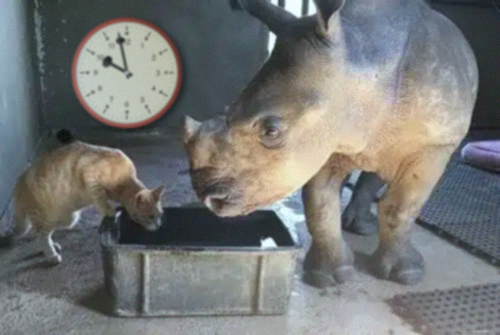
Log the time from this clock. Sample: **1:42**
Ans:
**9:58**
